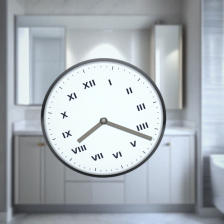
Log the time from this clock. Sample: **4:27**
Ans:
**8:22**
